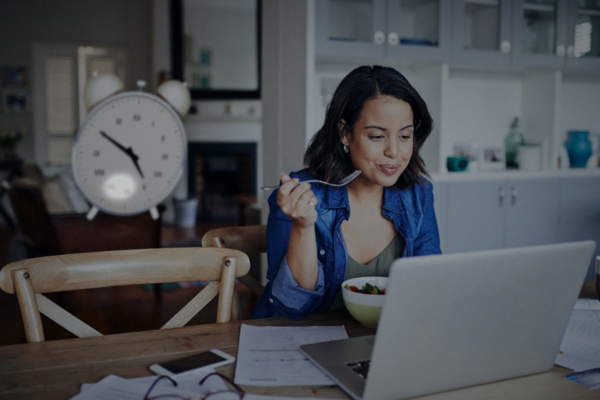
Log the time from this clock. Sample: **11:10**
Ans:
**4:50**
